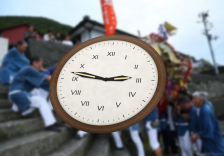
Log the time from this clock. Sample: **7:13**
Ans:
**2:47**
